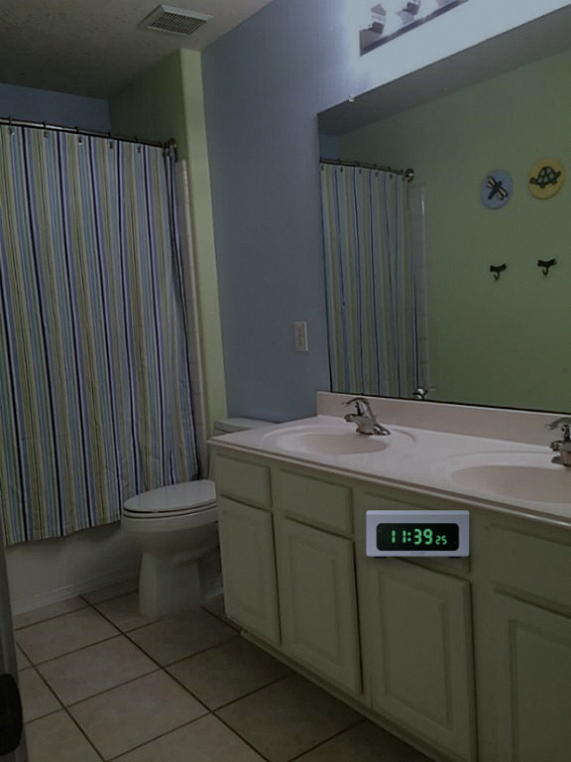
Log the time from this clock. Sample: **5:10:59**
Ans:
**11:39:25**
